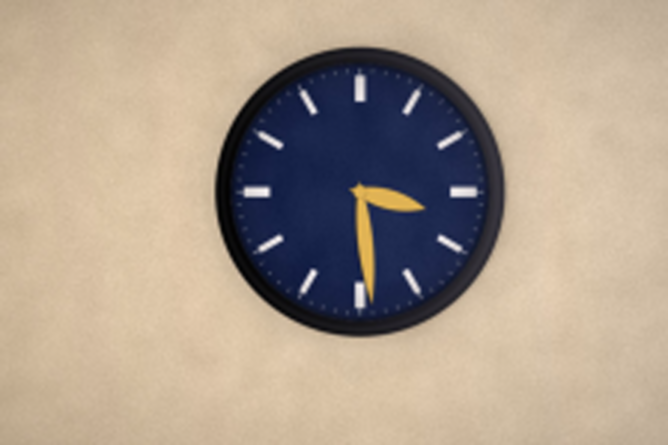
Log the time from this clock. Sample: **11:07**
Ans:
**3:29**
